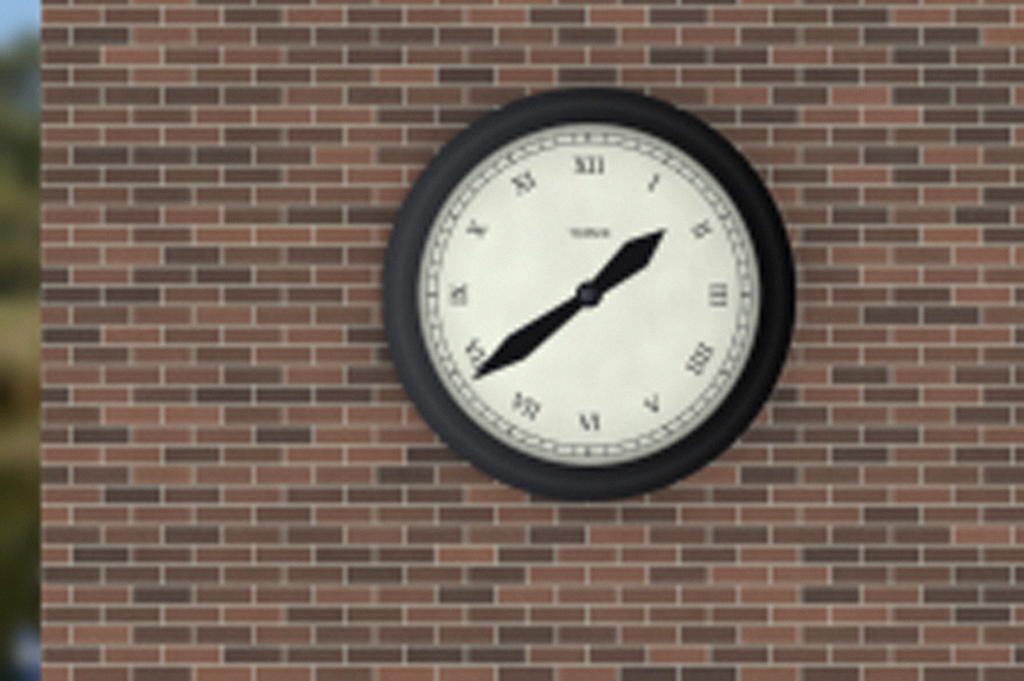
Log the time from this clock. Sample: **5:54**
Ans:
**1:39**
